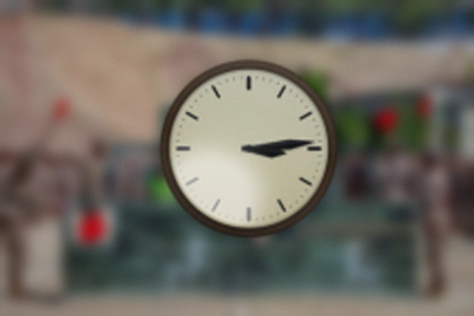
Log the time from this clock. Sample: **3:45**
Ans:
**3:14**
